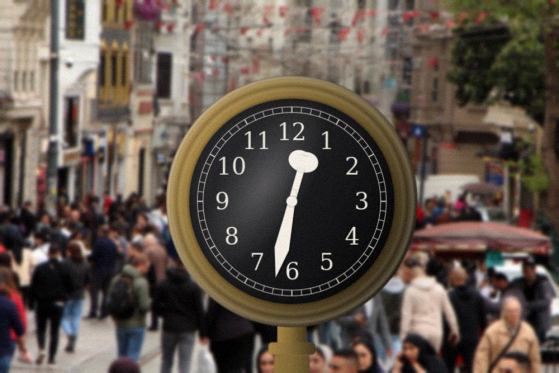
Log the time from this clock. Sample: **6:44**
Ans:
**12:32**
